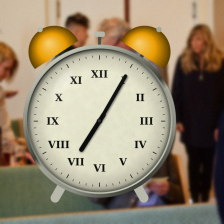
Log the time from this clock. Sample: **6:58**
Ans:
**7:05**
